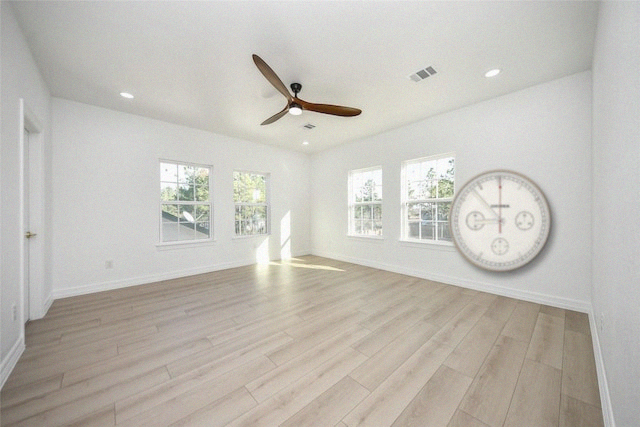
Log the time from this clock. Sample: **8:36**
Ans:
**8:53**
